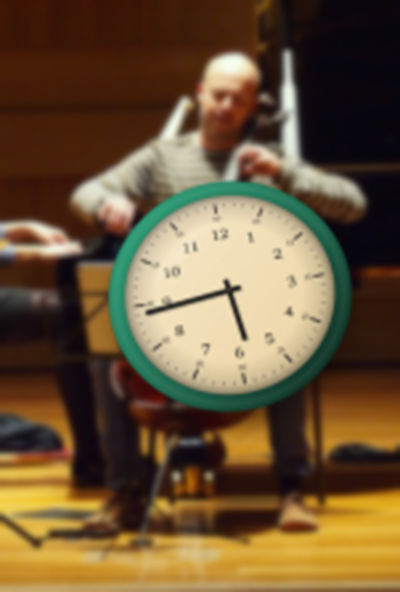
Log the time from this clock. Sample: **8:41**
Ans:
**5:44**
